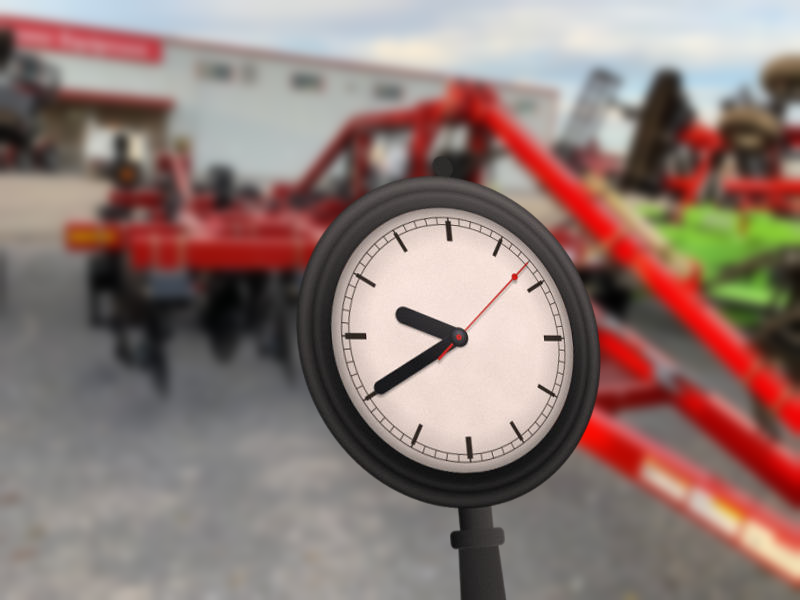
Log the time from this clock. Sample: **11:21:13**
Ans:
**9:40:08**
